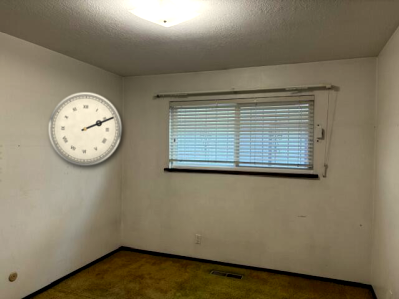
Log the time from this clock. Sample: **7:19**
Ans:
**2:11**
